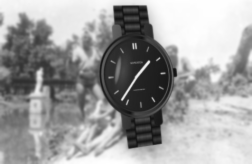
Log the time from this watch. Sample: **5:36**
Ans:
**1:37**
